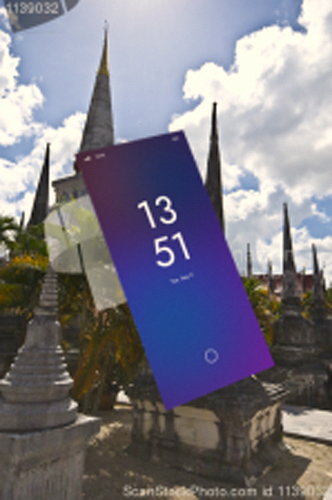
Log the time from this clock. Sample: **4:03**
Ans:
**13:51**
